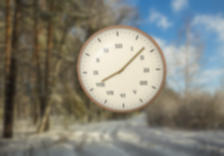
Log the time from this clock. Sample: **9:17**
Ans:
**8:08**
